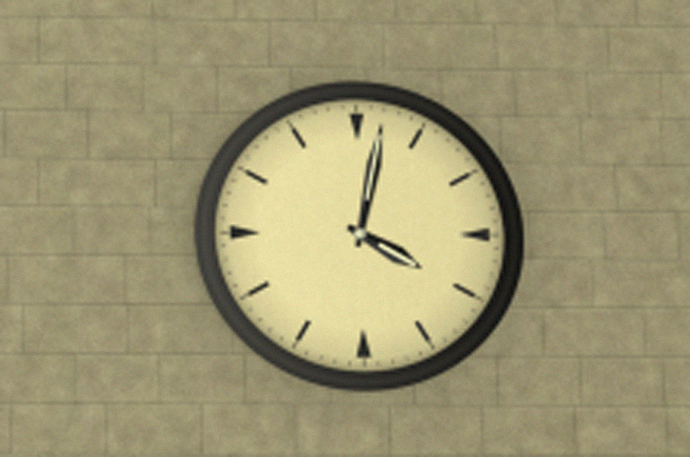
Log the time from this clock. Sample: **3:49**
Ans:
**4:02**
